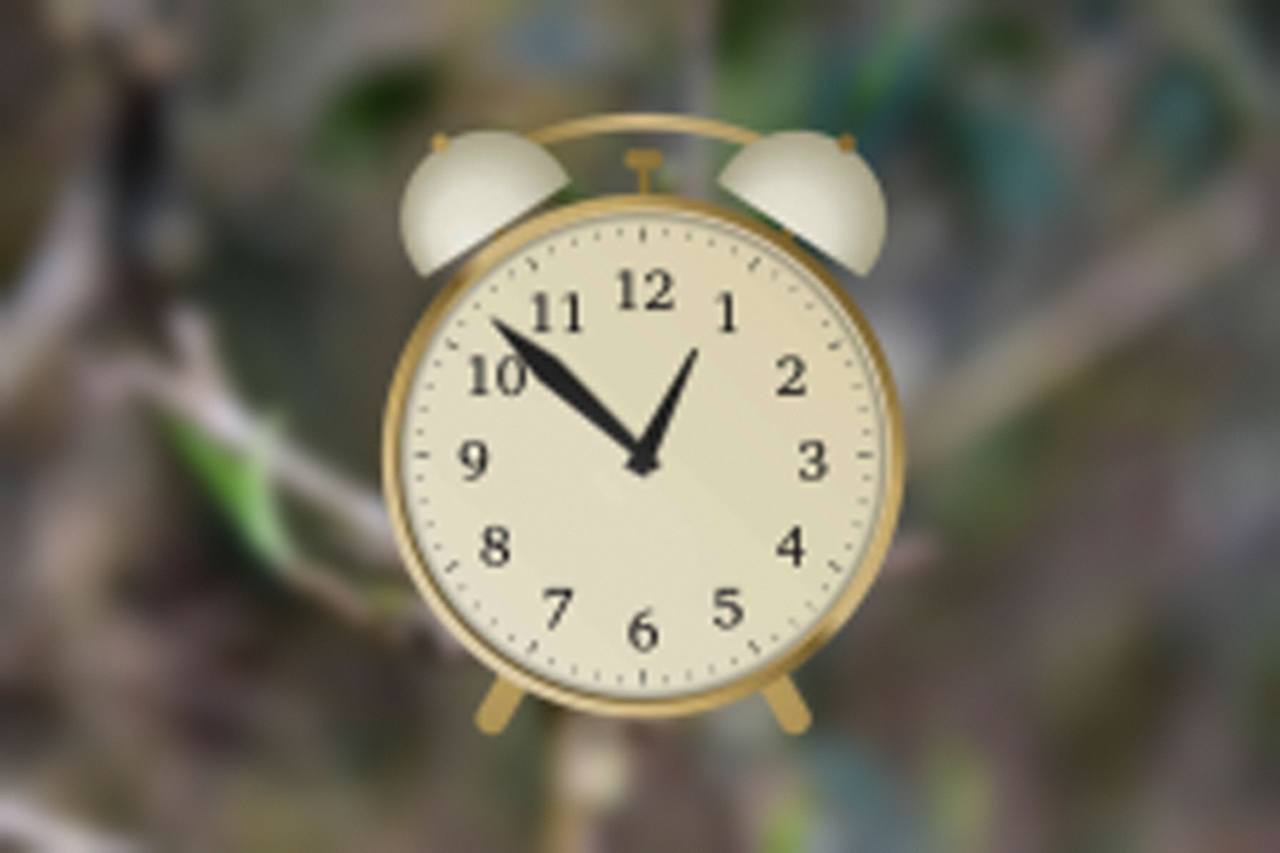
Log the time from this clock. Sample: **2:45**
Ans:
**12:52**
